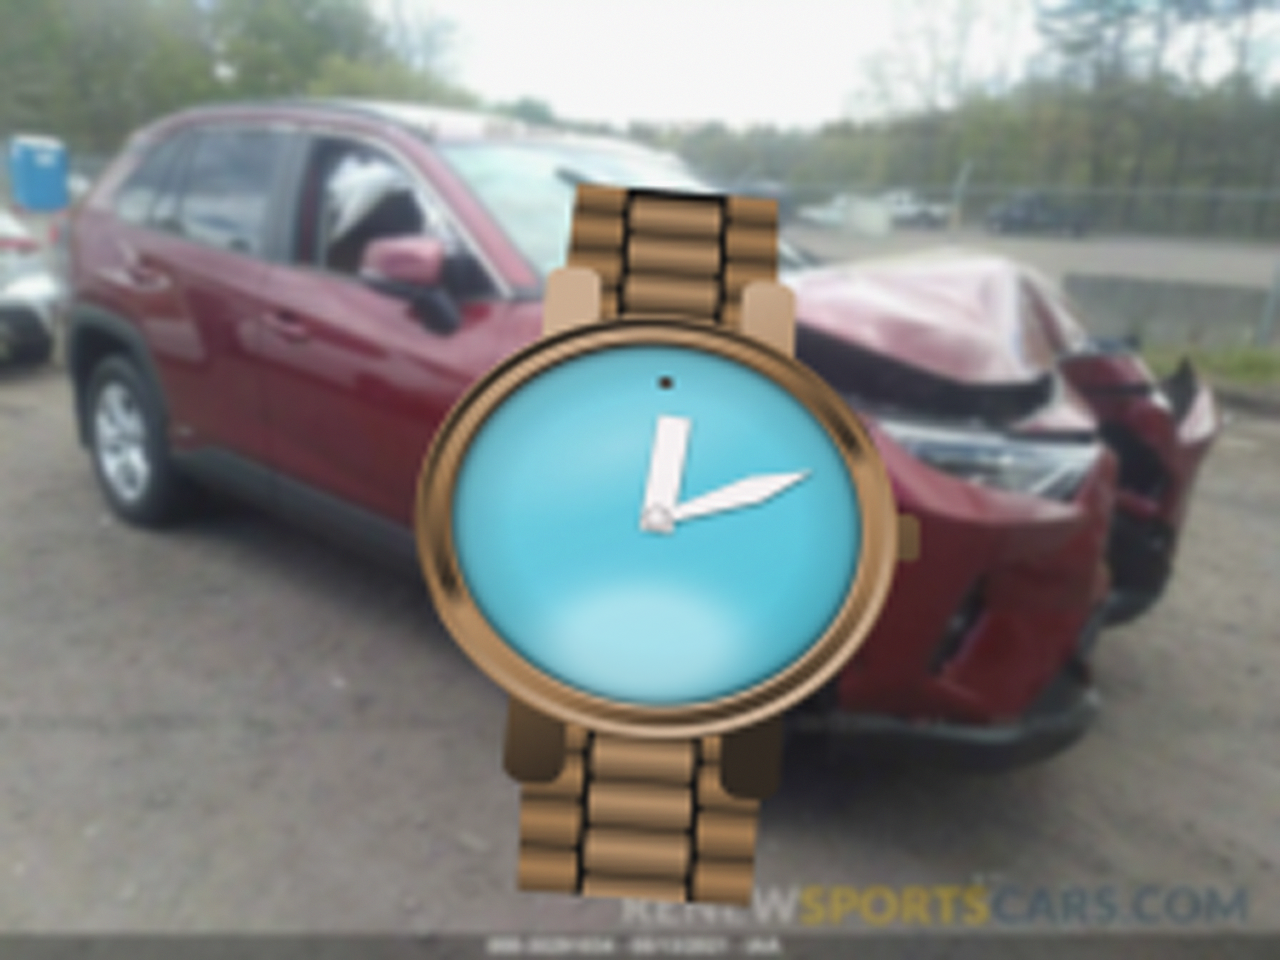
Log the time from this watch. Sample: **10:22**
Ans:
**12:11**
